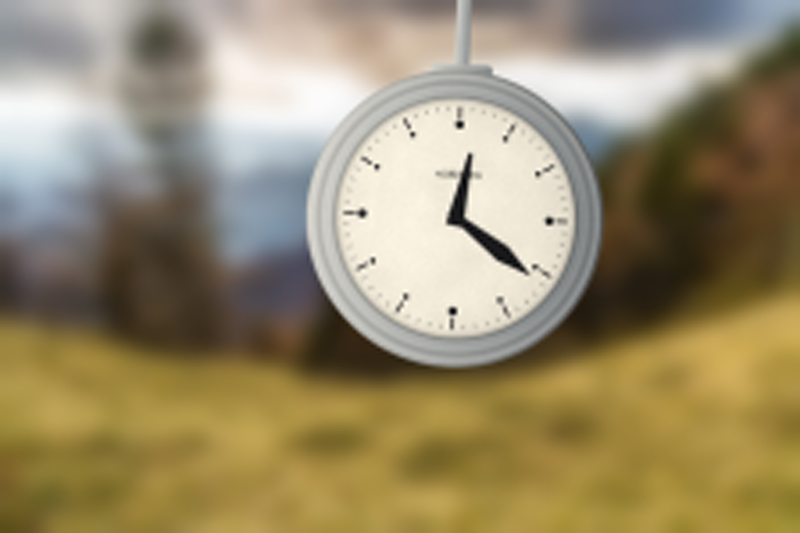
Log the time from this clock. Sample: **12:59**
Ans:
**12:21**
